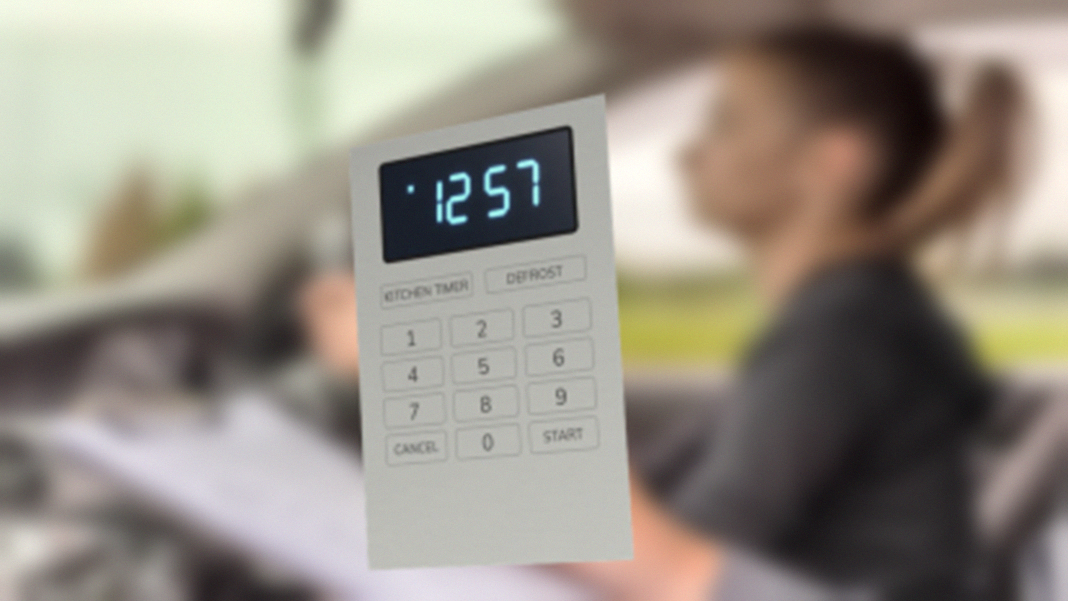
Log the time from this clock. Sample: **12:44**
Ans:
**12:57**
